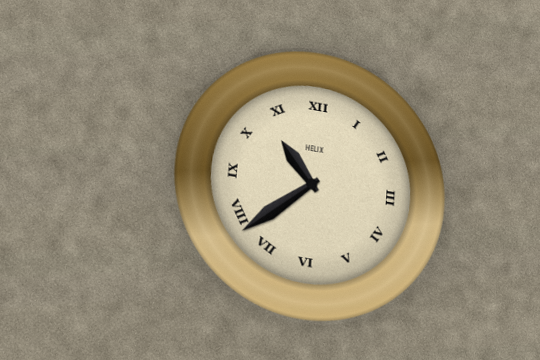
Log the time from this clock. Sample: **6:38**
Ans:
**10:38**
